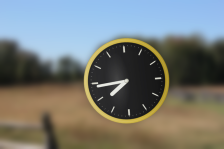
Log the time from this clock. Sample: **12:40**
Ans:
**7:44**
